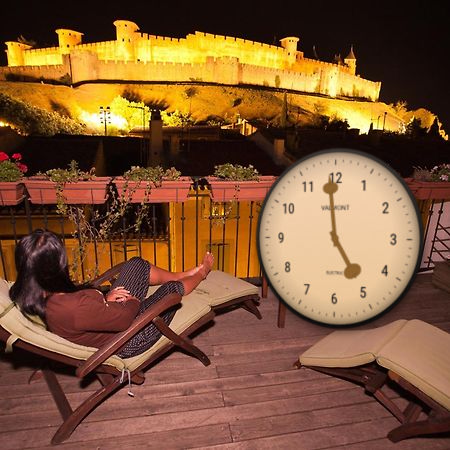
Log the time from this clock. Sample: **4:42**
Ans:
**4:59**
